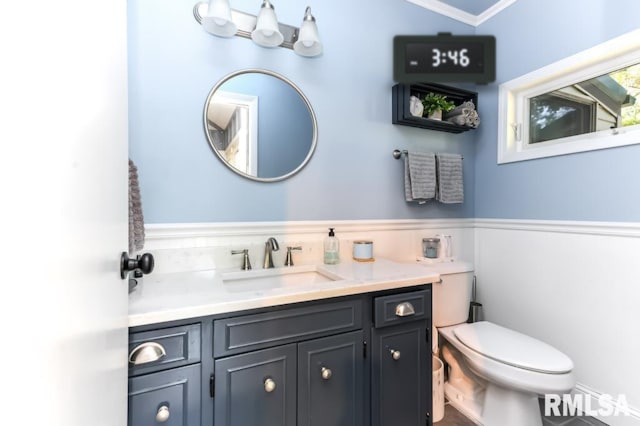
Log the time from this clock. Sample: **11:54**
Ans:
**3:46**
